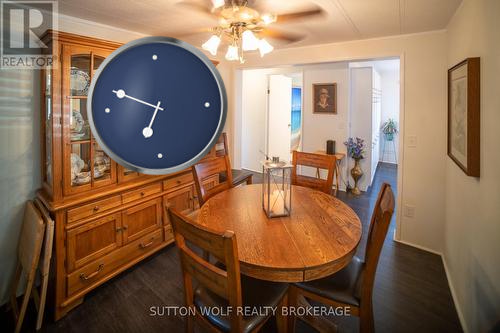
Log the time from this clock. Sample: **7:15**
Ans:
**6:49**
